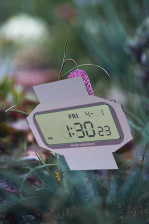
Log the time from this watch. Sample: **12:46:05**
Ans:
**1:30:23**
